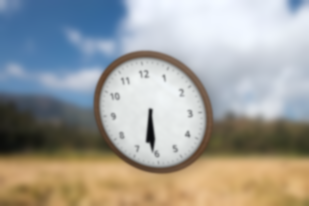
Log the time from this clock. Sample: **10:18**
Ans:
**6:31**
